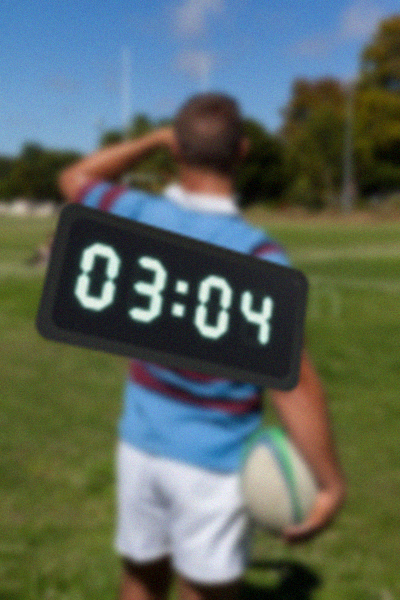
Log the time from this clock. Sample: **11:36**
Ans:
**3:04**
